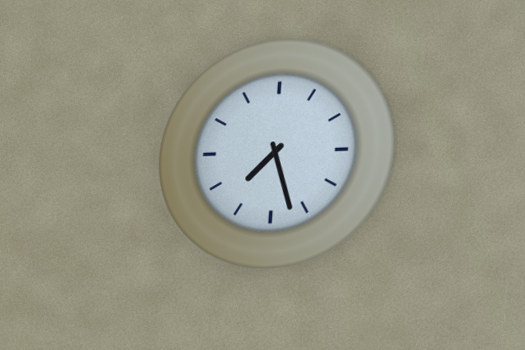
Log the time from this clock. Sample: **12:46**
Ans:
**7:27**
